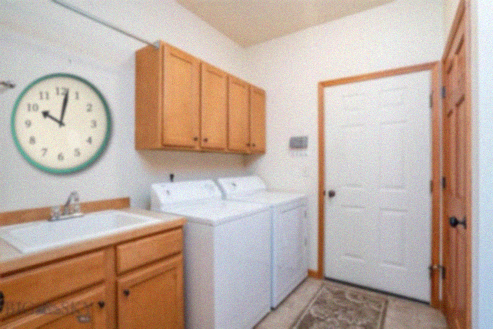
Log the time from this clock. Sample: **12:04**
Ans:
**10:02**
